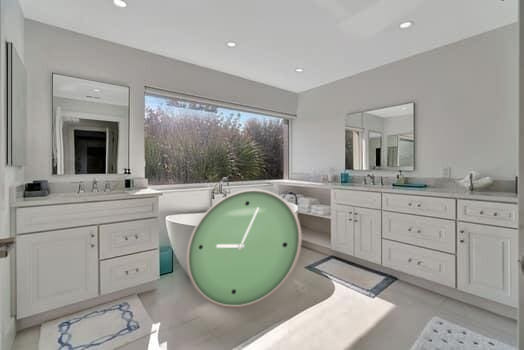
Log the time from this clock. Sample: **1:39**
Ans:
**9:03**
